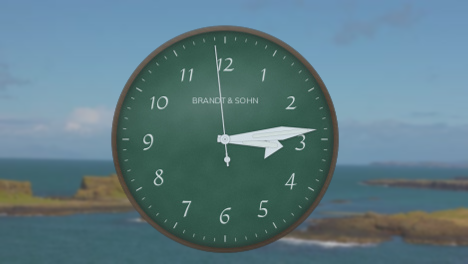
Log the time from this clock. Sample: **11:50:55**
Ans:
**3:13:59**
